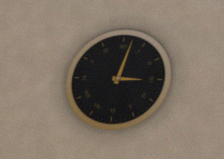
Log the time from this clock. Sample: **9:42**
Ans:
**3:02**
